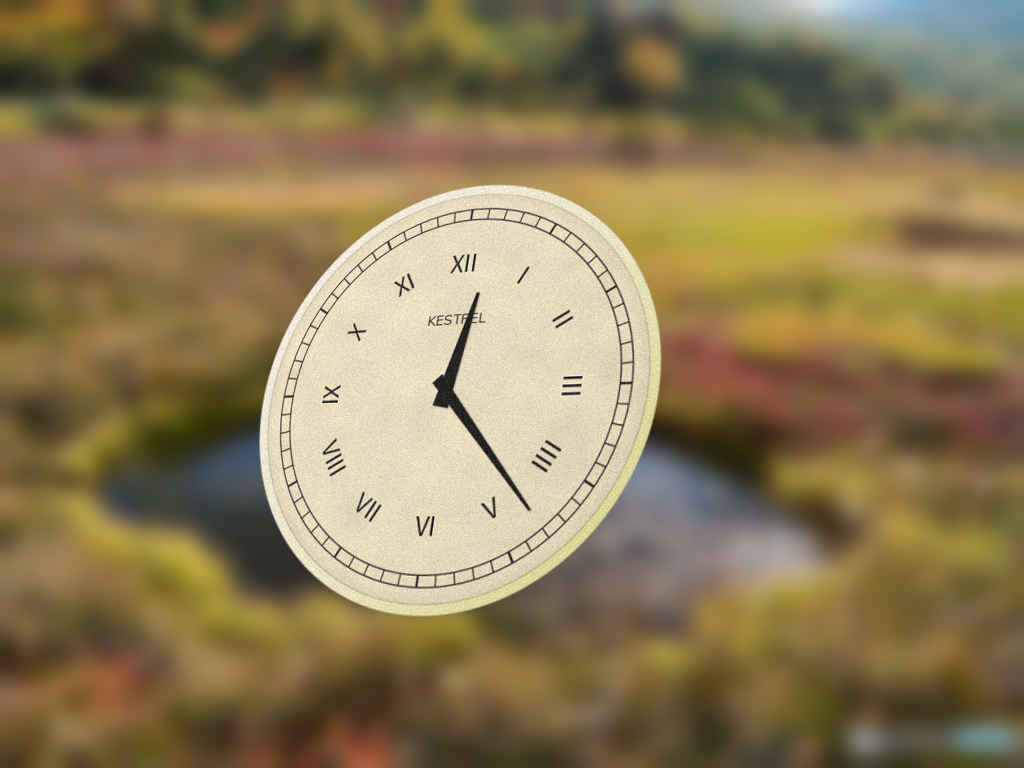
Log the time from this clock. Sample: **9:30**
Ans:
**12:23**
